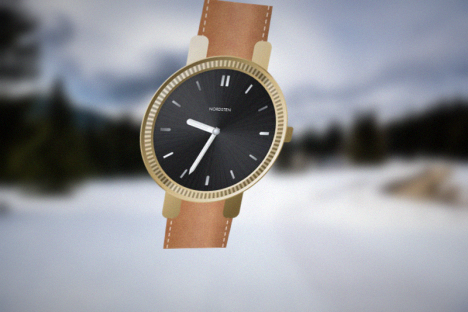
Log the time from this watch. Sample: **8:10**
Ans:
**9:34**
